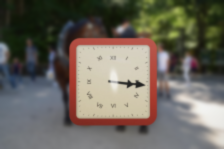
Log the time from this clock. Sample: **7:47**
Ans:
**3:16**
